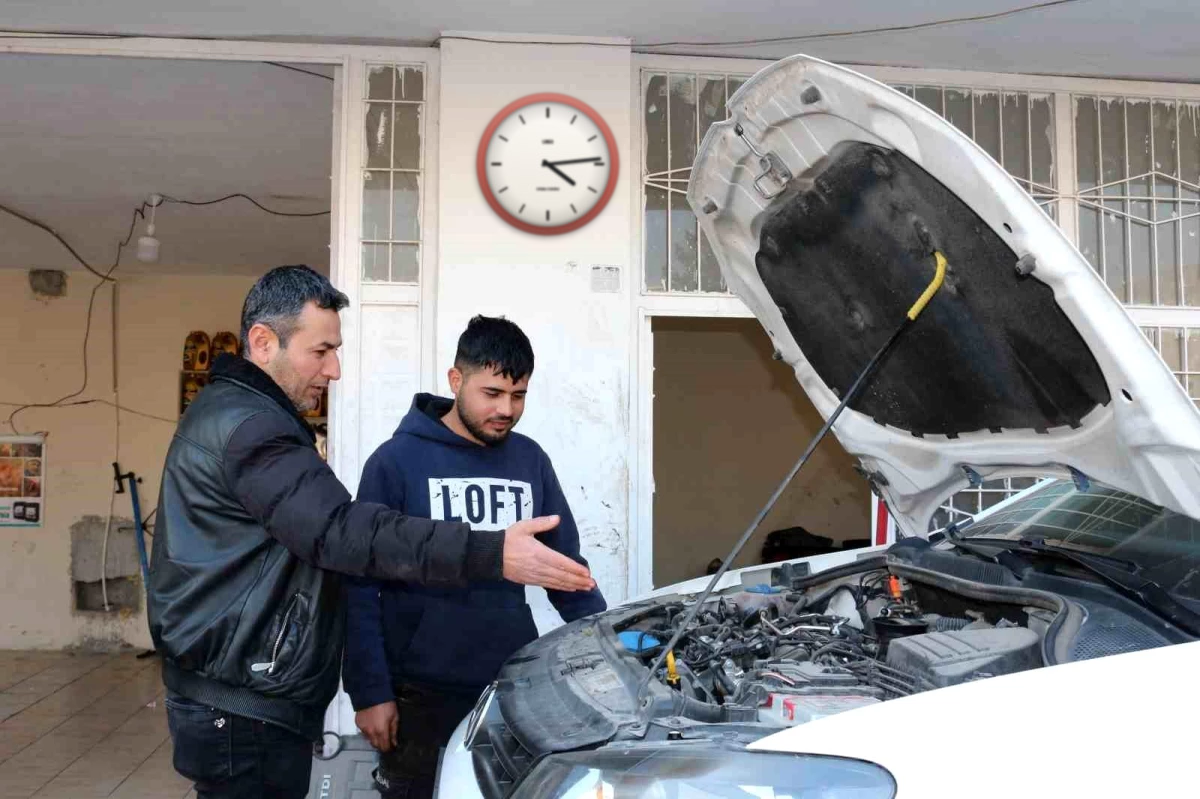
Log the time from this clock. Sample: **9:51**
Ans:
**4:14**
